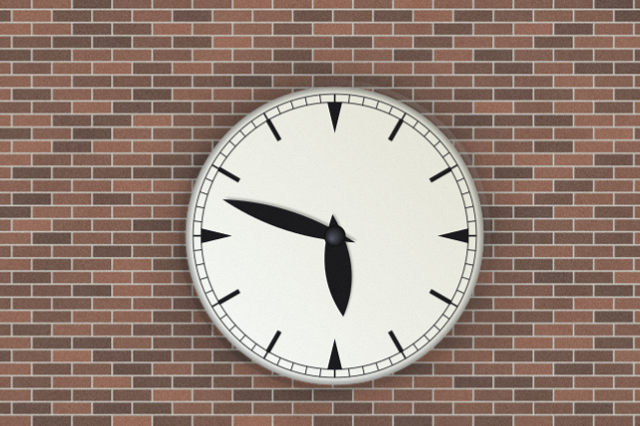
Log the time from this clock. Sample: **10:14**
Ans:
**5:48**
